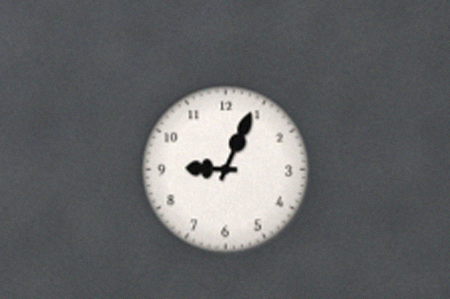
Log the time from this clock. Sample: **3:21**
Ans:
**9:04**
